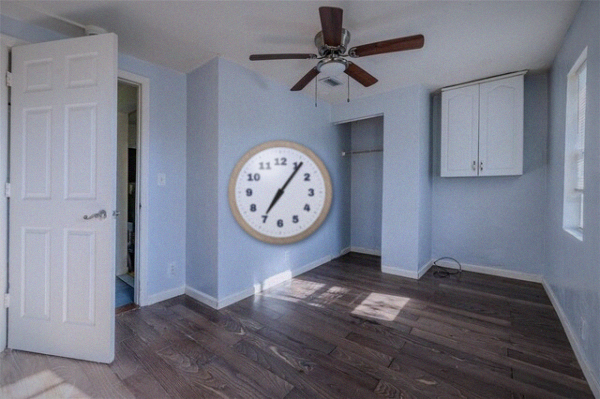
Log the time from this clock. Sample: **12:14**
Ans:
**7:06**
